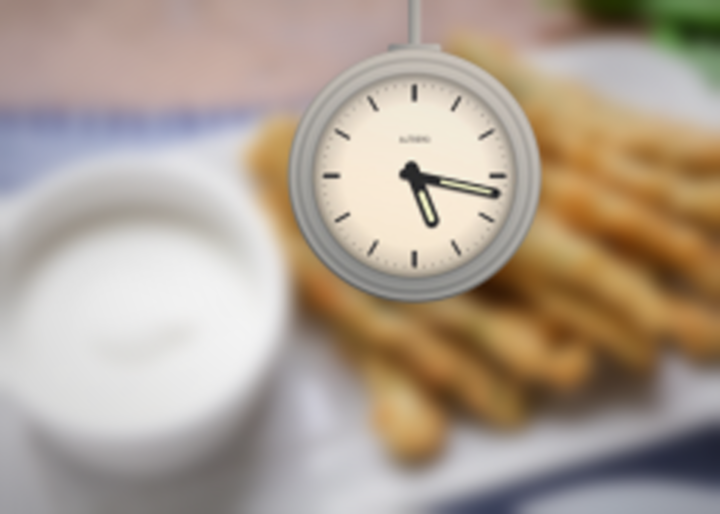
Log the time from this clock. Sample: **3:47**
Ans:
**5:17**
